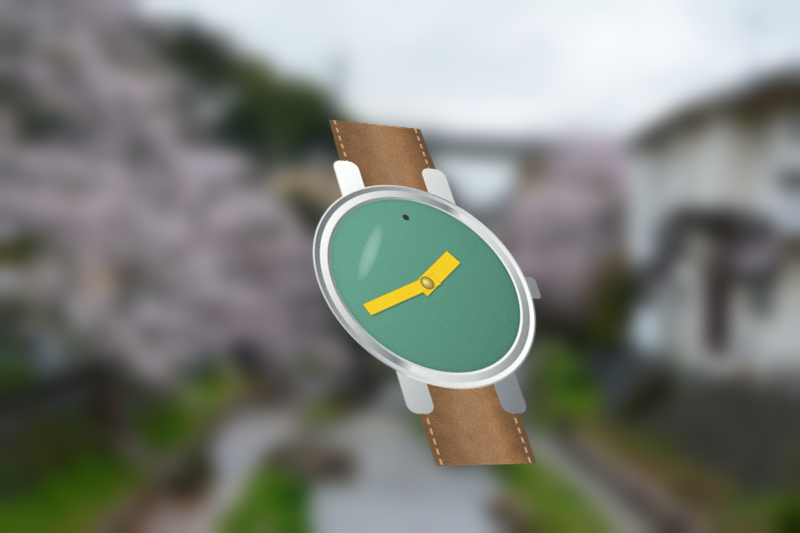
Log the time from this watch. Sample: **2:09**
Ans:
**1:41**
